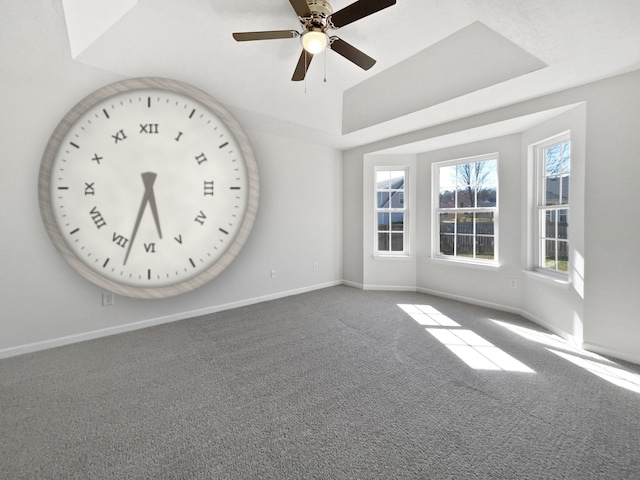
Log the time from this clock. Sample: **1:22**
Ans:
**5:33**
